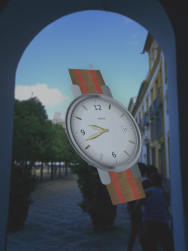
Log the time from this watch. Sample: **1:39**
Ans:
**9:42**
